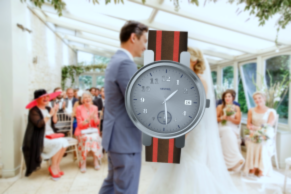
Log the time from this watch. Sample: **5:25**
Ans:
**1:29**
